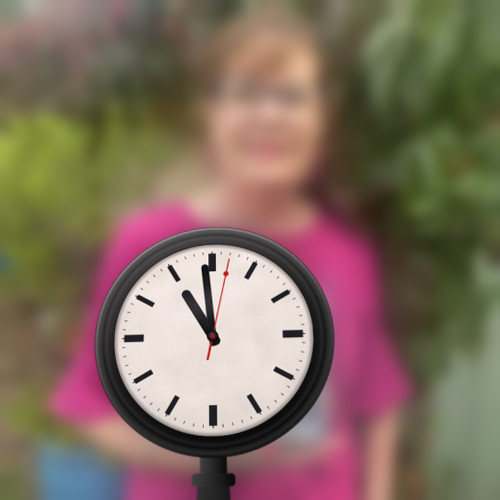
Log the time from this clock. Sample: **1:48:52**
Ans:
**10:59:02**
